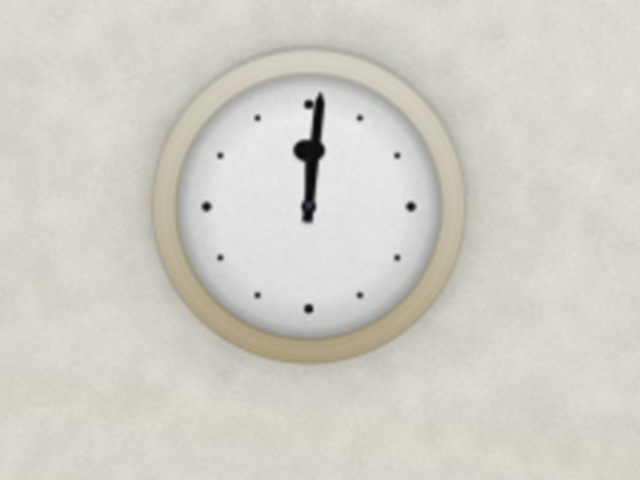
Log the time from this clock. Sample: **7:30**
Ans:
**12:01**
